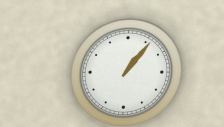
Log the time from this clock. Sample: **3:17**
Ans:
**1:06**
